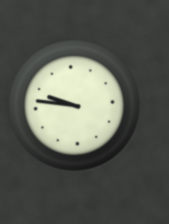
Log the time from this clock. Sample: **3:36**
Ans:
**9:47**
